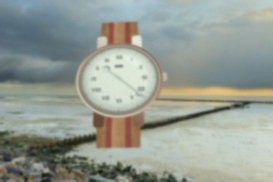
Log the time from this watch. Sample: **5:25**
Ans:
**10:22**
